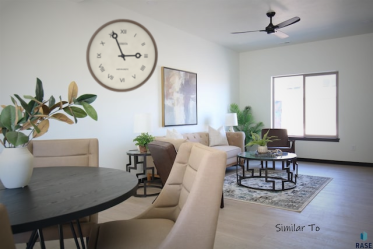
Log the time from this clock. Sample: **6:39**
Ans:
**2:56**
